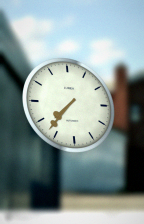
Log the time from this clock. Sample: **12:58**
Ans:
**7:37**
